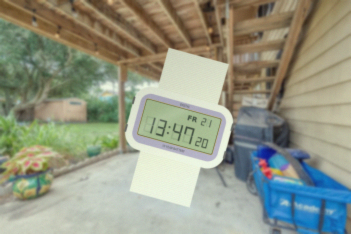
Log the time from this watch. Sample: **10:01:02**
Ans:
**13:47:20**
